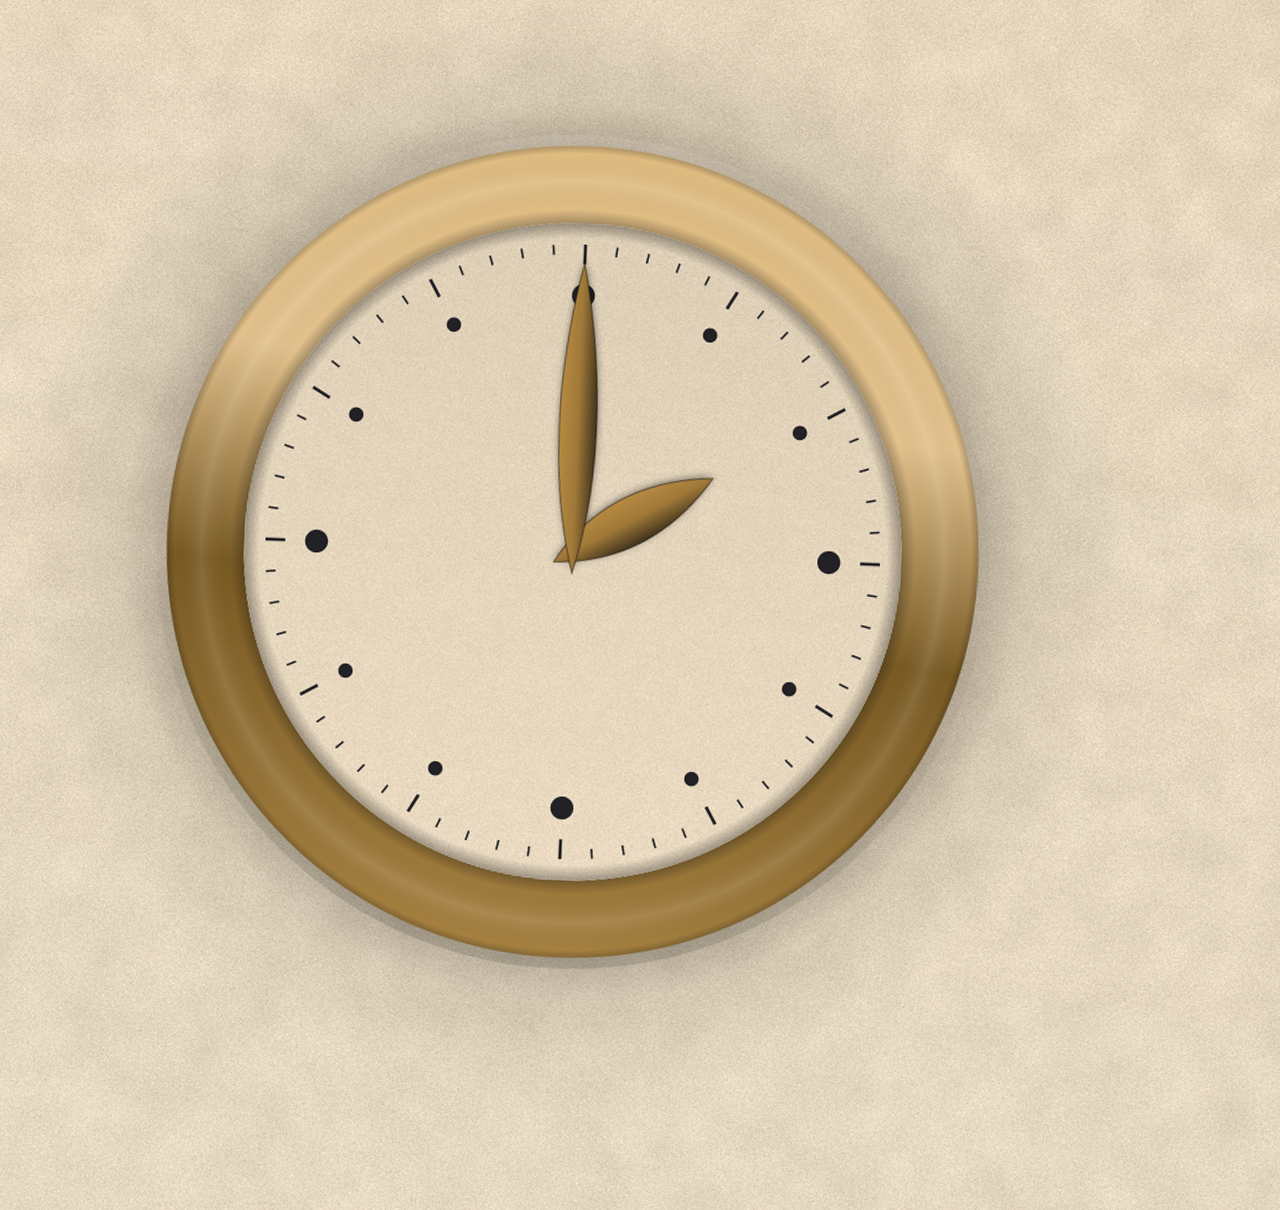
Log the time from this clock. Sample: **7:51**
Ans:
**2:00**
